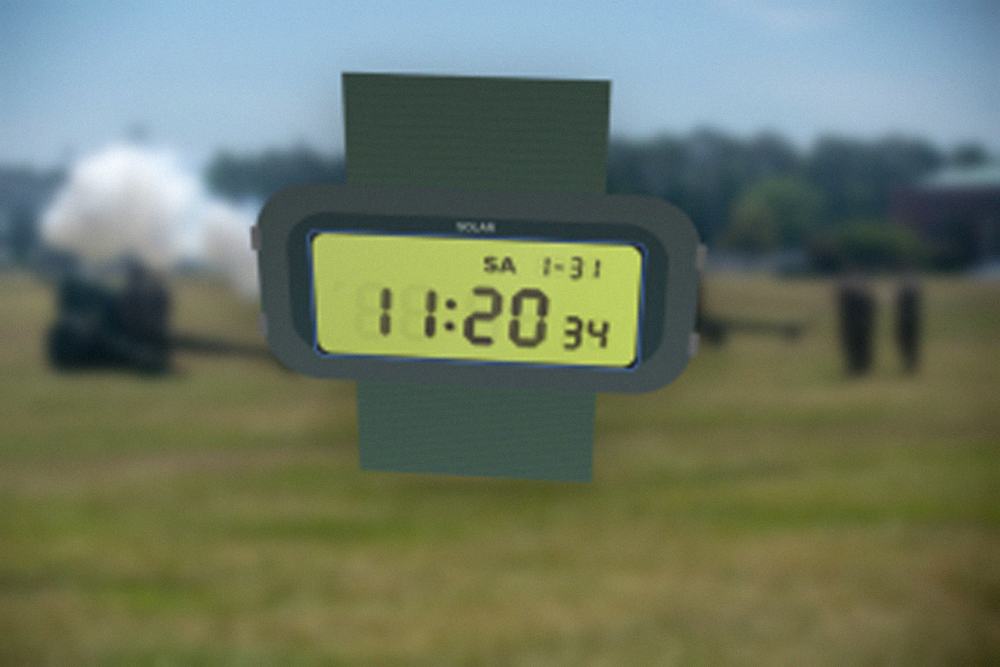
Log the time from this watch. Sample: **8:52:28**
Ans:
**11:20:34**
